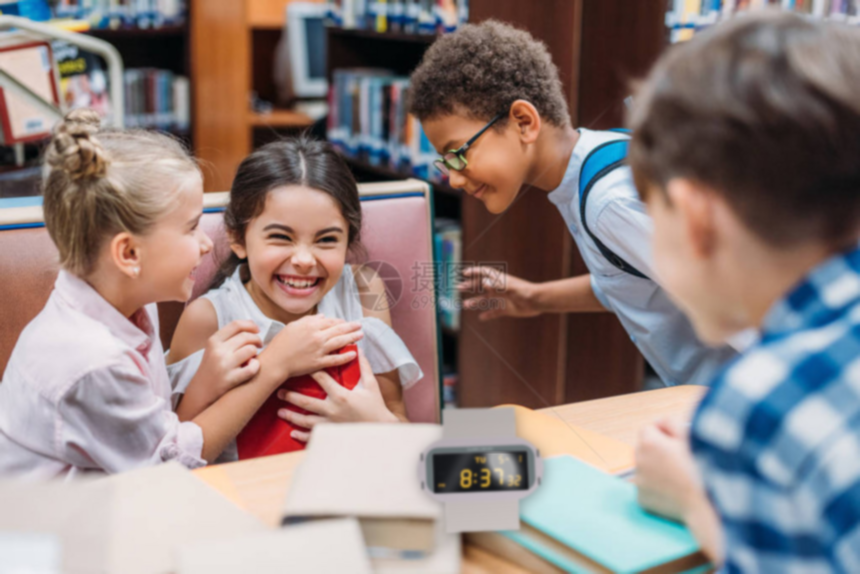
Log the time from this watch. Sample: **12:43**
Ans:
**8:37**
